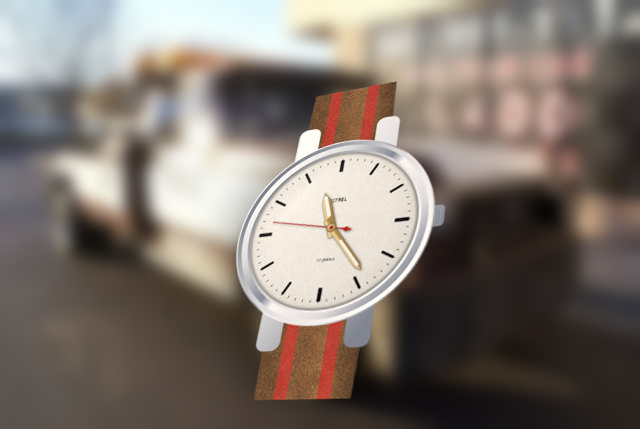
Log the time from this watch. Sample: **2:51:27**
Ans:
**11:23:47**
